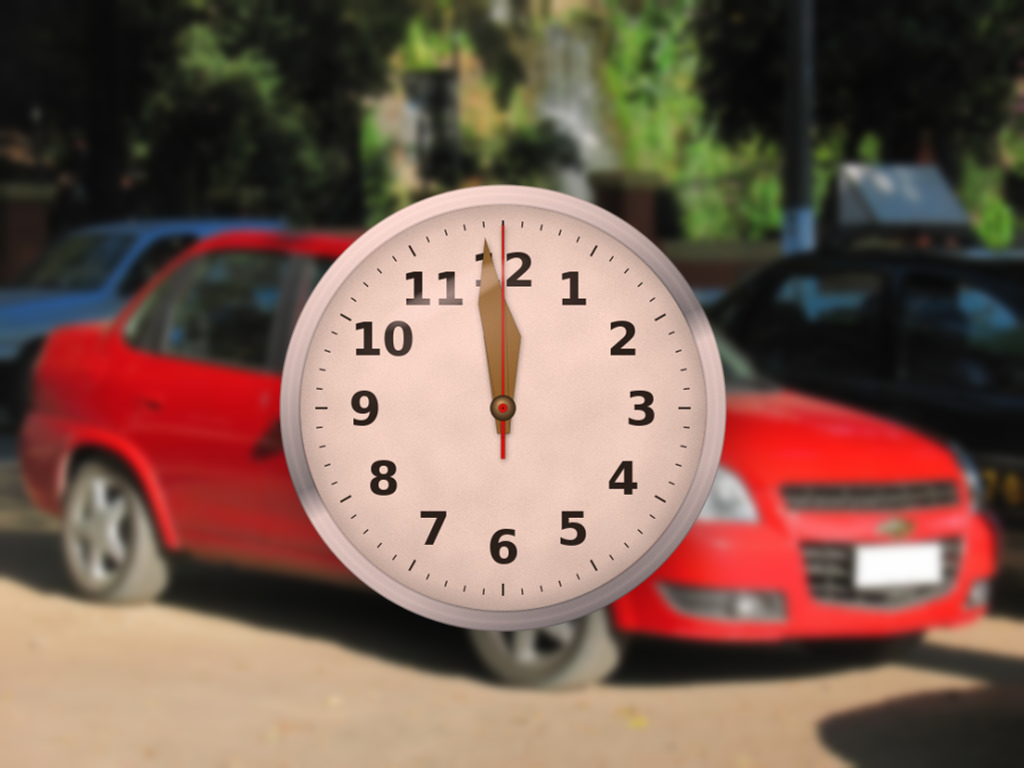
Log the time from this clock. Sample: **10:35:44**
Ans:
**11:59:00**
